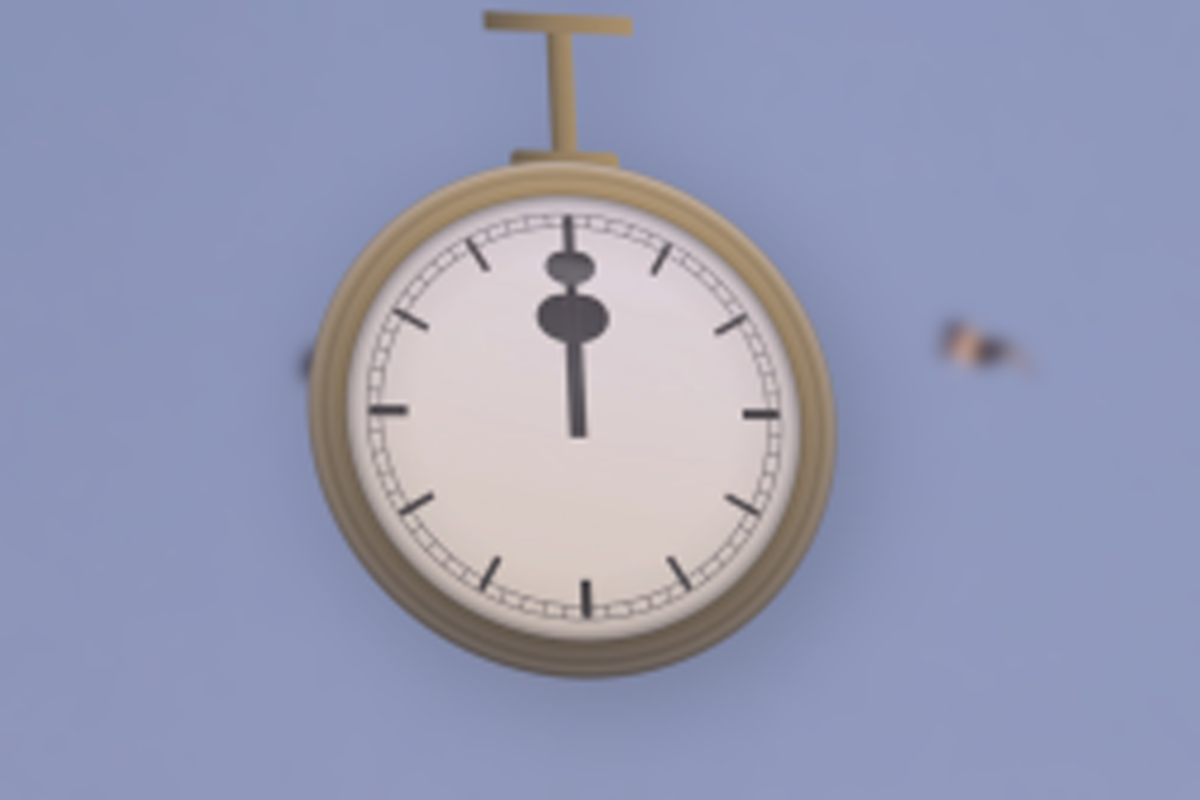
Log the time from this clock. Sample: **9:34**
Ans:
**12:00**
